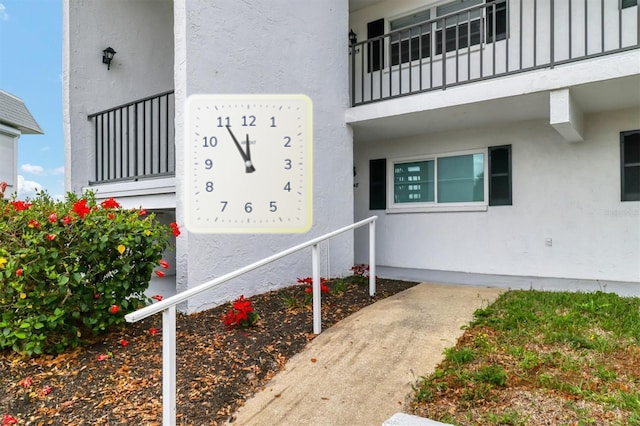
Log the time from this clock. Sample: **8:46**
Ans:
**11:55**
